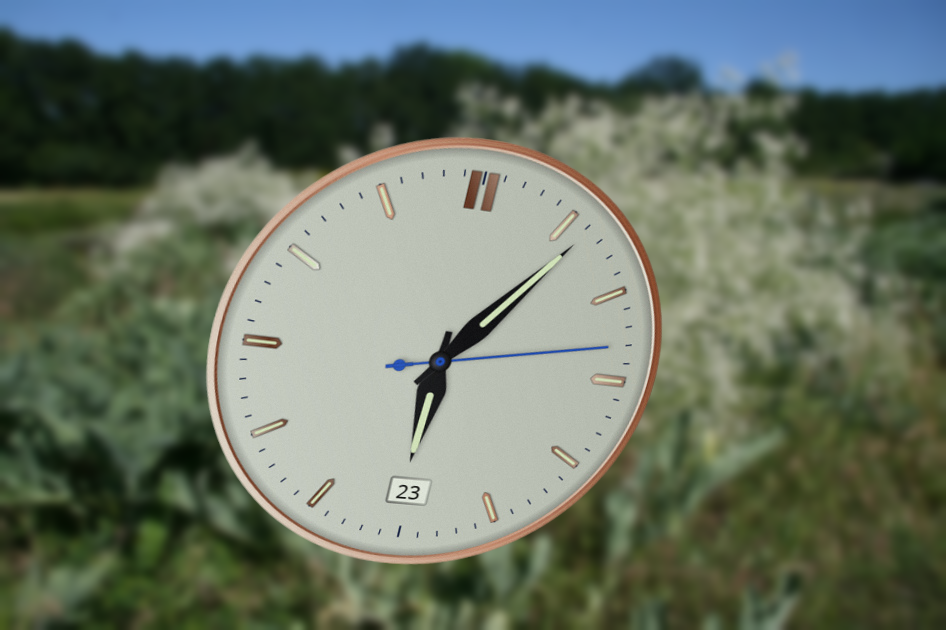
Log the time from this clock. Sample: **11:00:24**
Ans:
**6:06:13**
